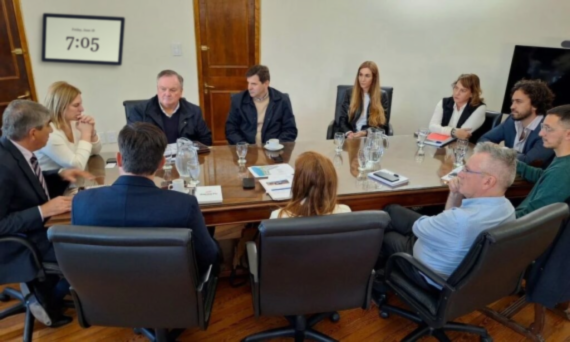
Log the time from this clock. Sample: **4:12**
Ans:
**7:05**
